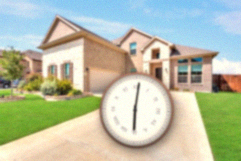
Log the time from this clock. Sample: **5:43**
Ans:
**6:01**
